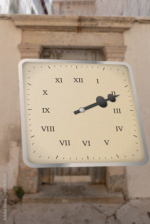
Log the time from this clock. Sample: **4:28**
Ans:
**2:11**
